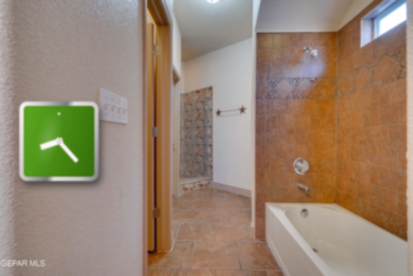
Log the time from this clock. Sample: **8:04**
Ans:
**8:23**
